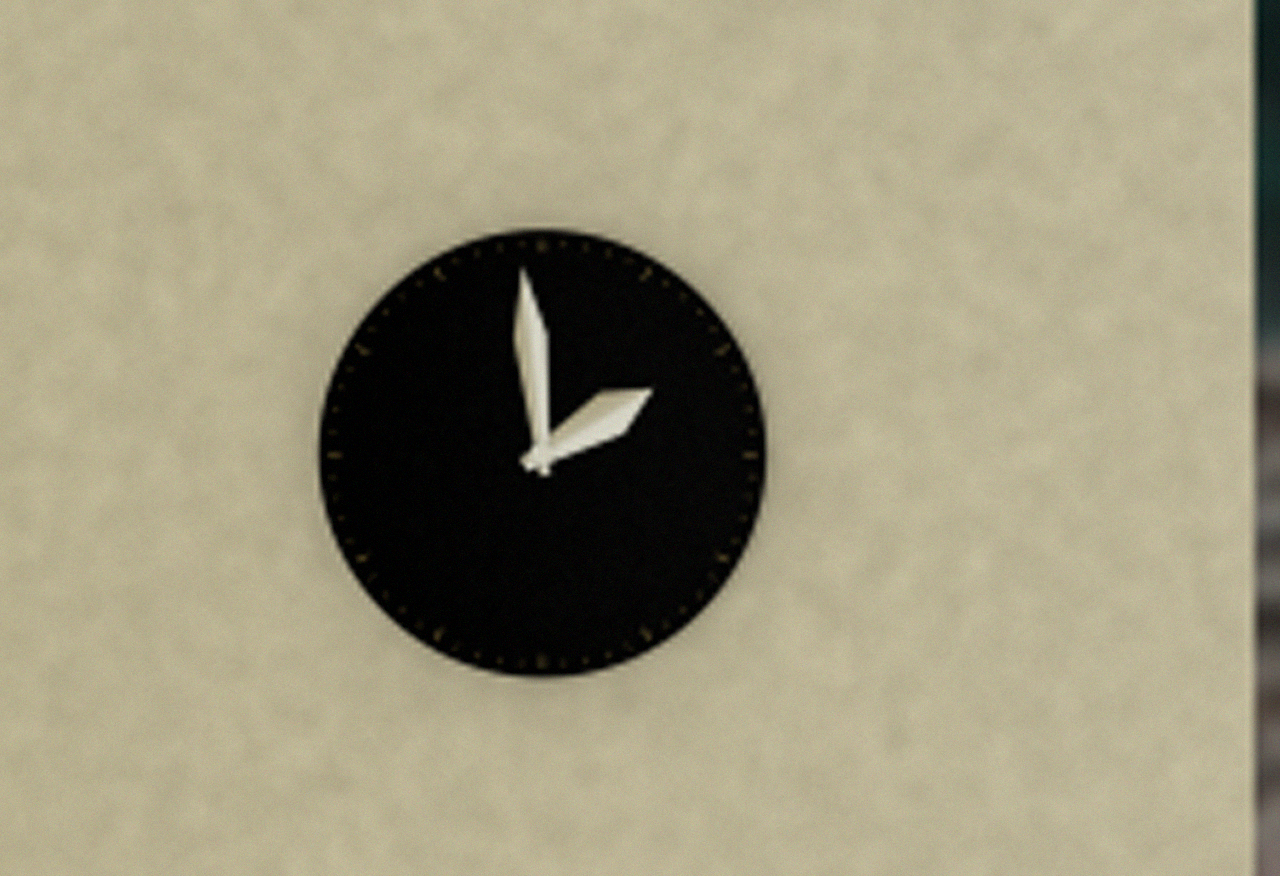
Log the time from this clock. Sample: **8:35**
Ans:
**1:59**
